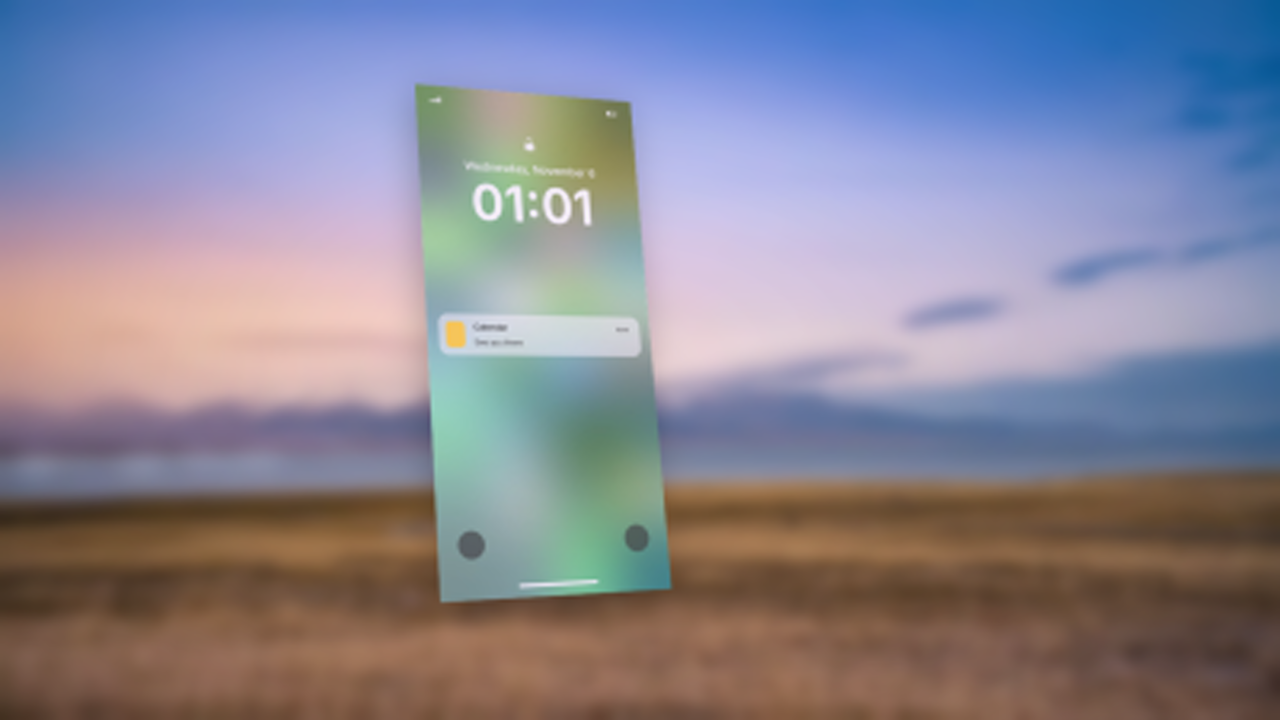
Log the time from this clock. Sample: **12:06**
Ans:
**1:01**
